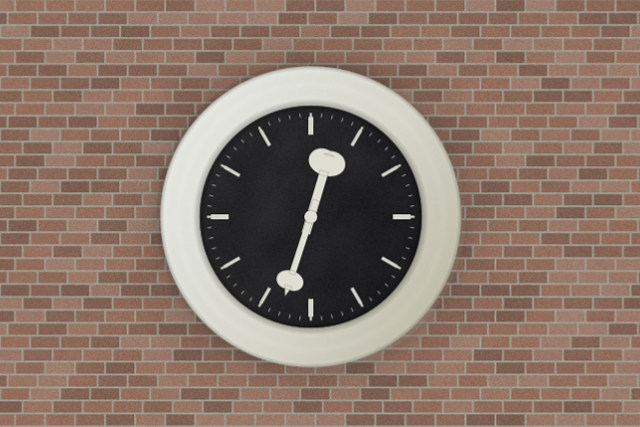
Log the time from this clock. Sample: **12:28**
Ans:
**12:33**
